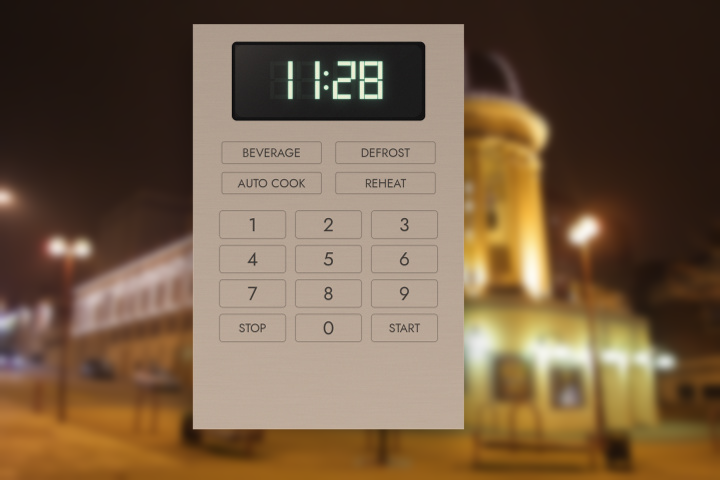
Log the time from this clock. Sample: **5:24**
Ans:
**11:28**
